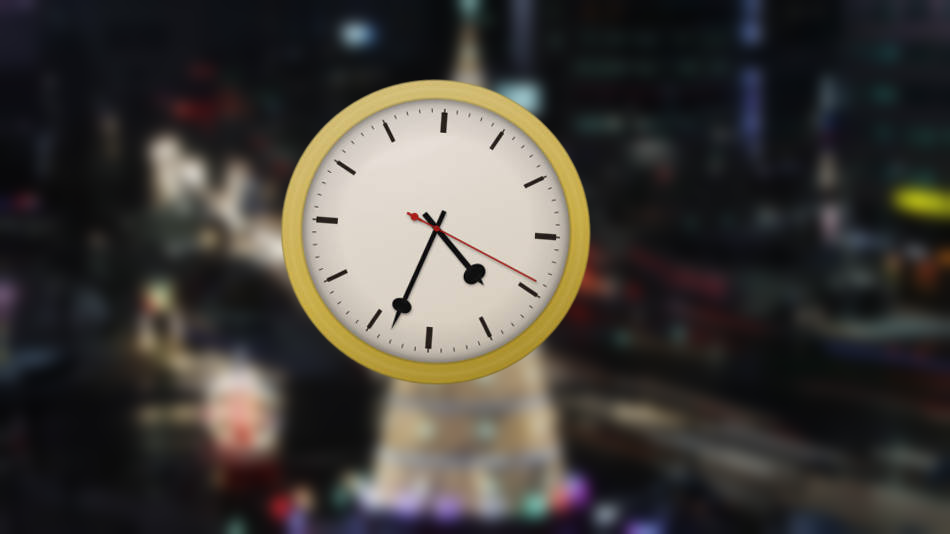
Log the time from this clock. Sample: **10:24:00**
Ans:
**4:33:19**
